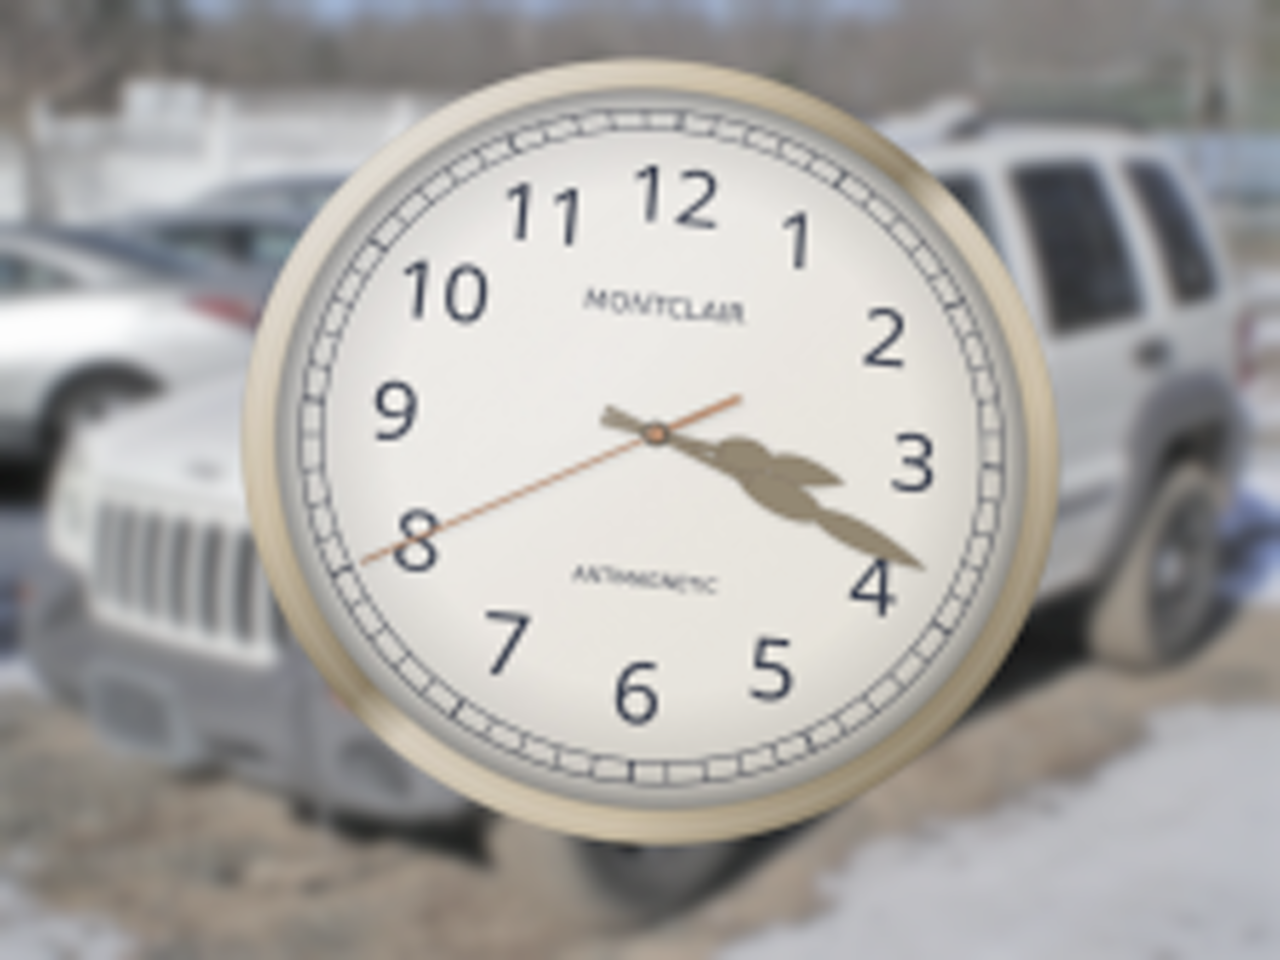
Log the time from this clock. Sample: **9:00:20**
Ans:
**3:18:40**
